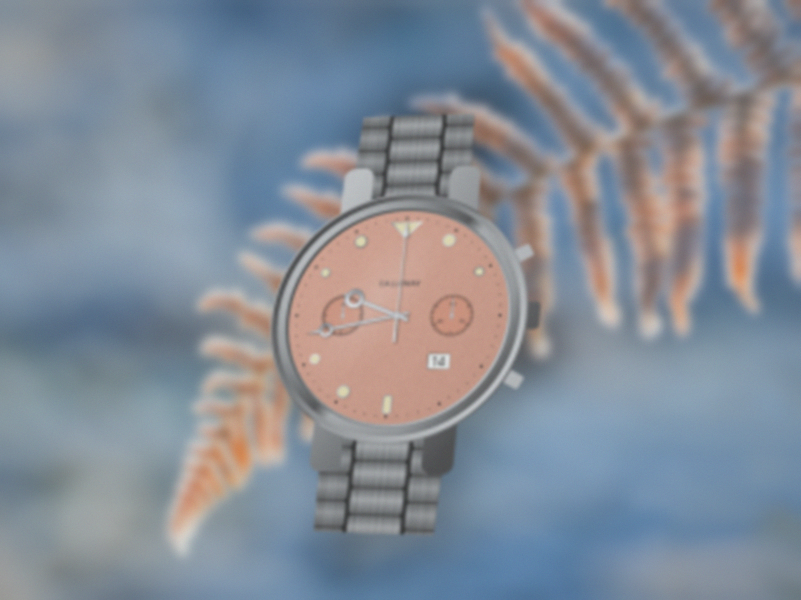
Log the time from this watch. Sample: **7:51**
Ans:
**9:43**
